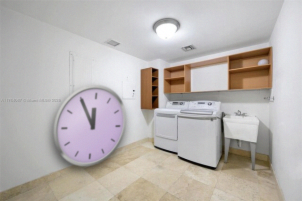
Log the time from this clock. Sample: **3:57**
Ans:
**11:55**
